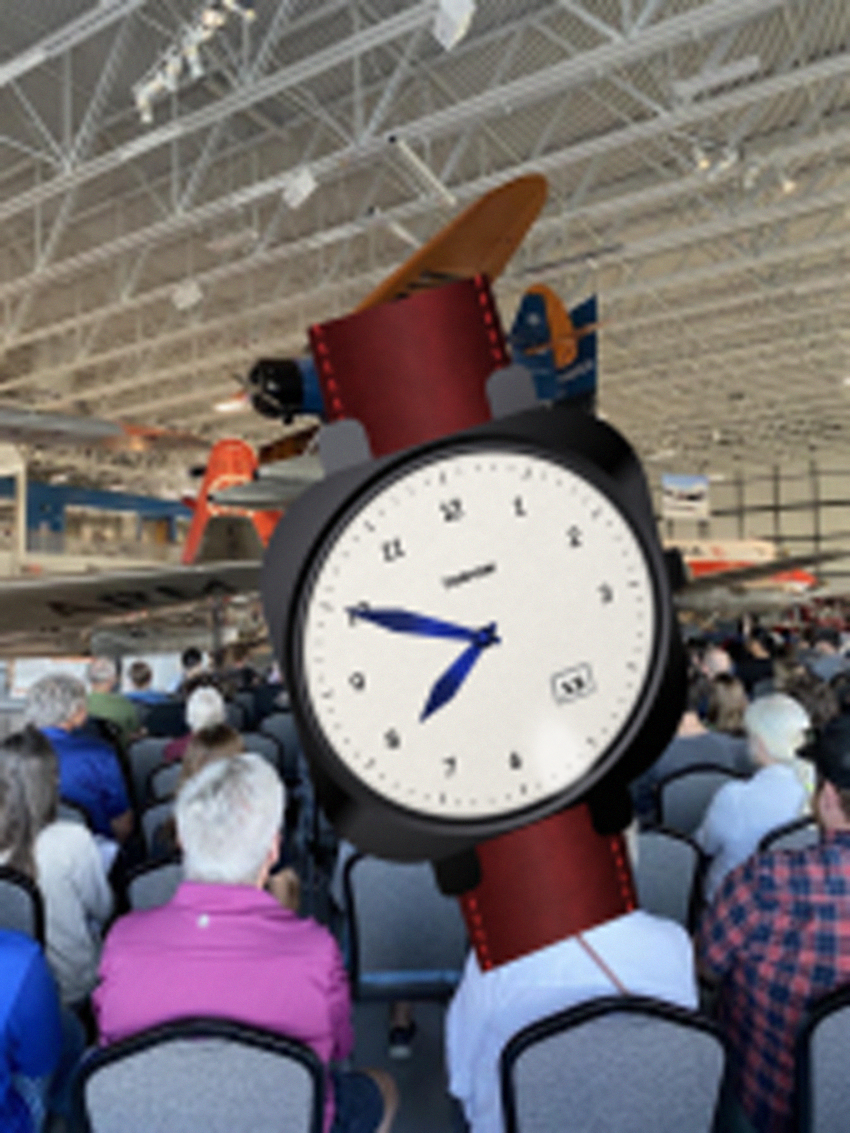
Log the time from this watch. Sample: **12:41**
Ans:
**7:50**
